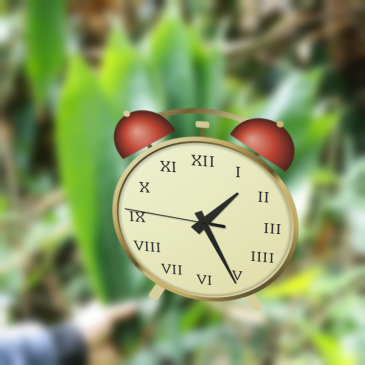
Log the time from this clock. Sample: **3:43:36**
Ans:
**1:25:46**
